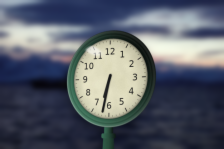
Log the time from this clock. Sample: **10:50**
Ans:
**6:32**
